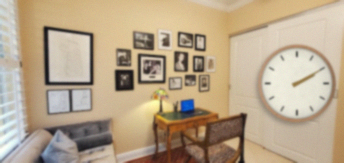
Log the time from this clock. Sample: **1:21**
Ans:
**2:10**
